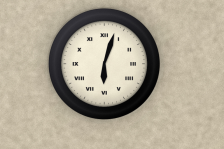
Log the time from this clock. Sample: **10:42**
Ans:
**6:03**
